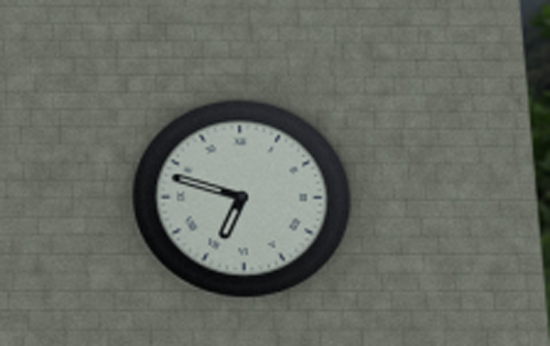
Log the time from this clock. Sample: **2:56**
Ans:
**6:48**
